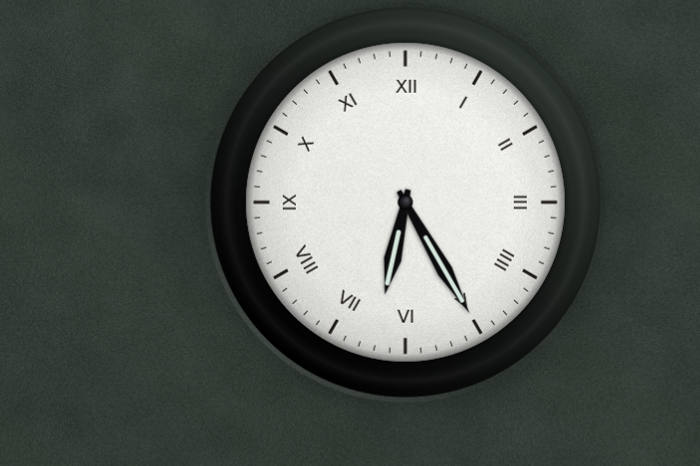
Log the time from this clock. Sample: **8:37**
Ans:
**6:25**
